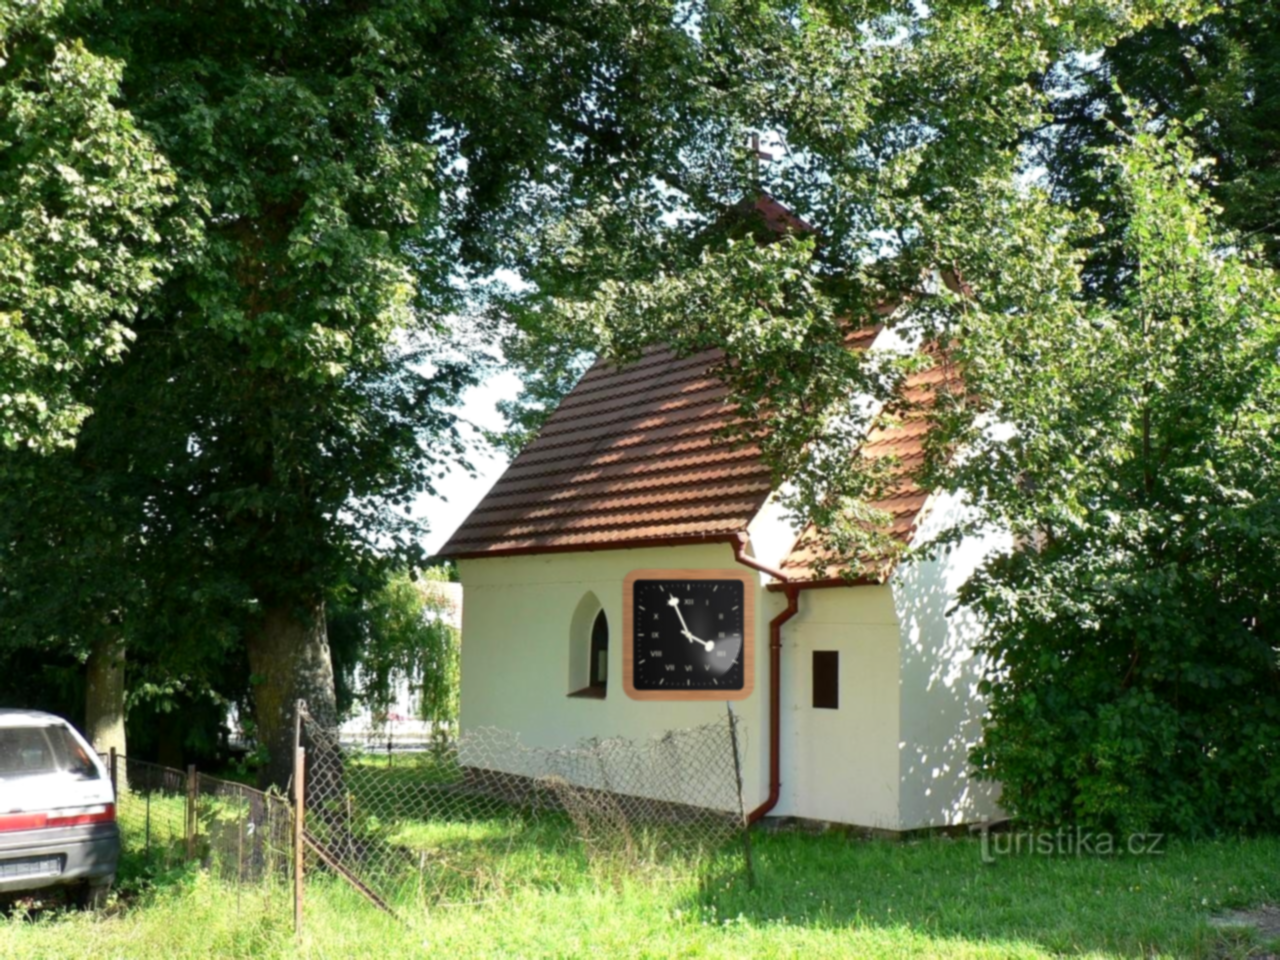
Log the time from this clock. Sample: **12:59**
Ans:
**3:56**
